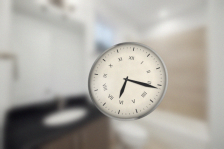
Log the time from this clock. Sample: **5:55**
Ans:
**6:16**
